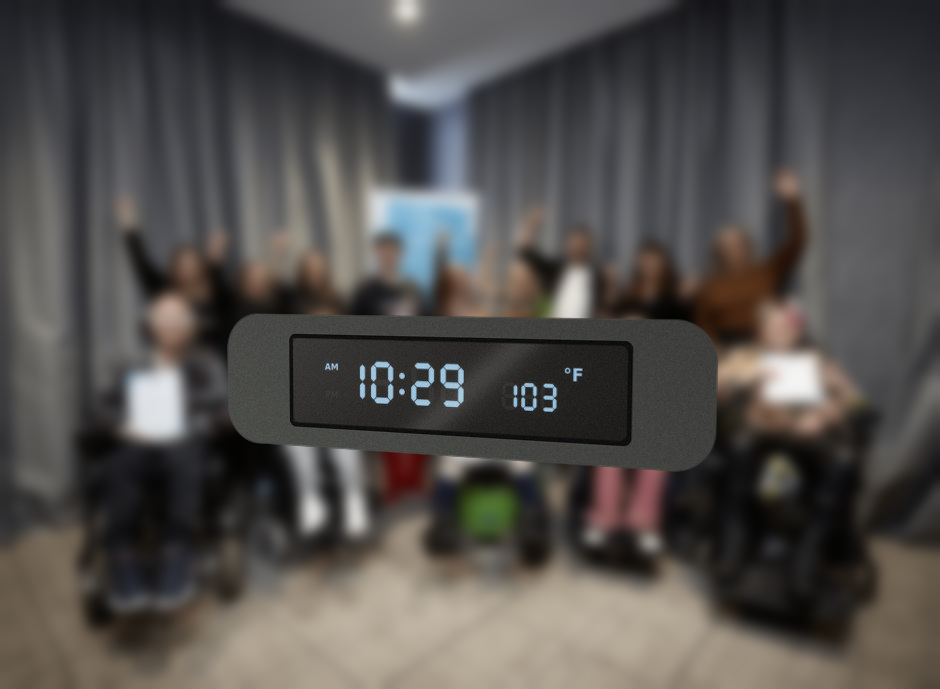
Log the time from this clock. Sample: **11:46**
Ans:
**10:29**
